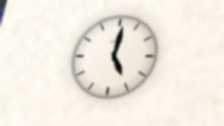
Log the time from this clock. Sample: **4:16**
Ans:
**5:01**
